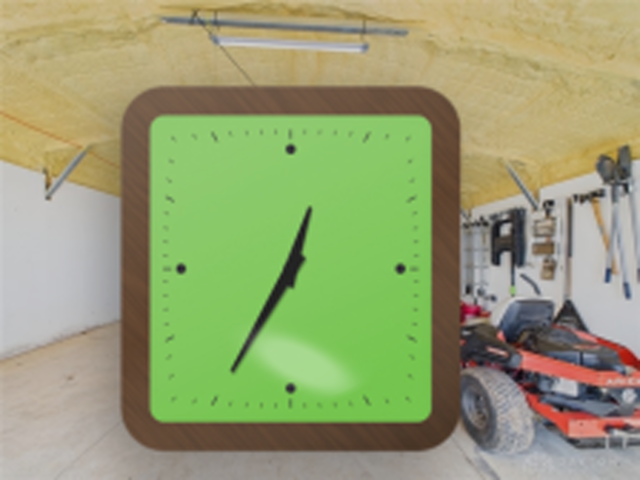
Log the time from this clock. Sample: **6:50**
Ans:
**12:35**
